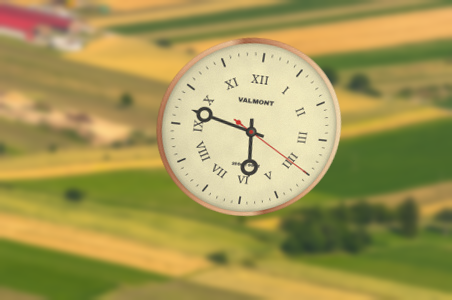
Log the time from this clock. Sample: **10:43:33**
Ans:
**5:47:20**
